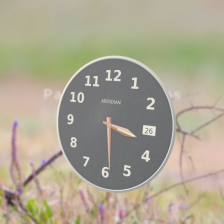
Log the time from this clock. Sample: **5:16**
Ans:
**3:29**
